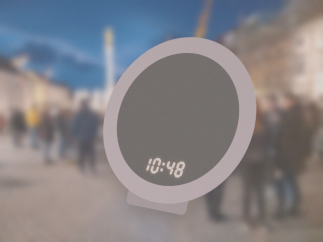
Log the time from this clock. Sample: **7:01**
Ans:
**10:48**
